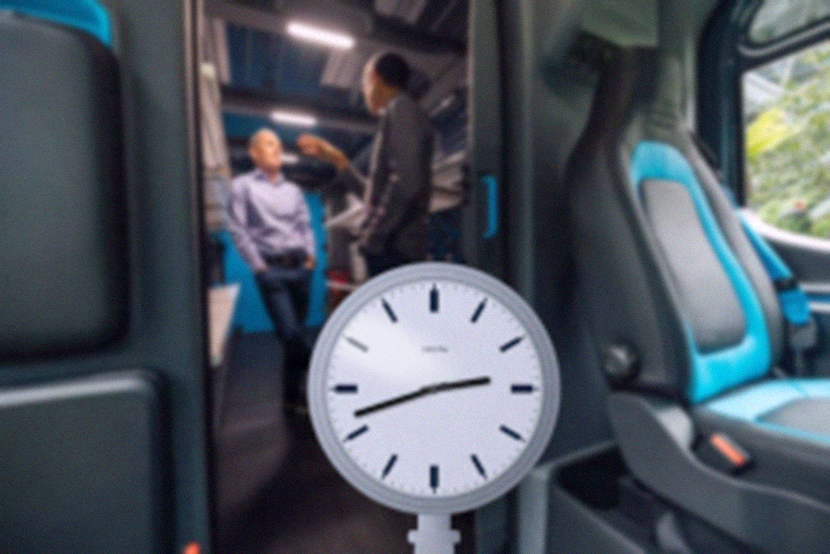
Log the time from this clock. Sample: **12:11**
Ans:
**2:42**
